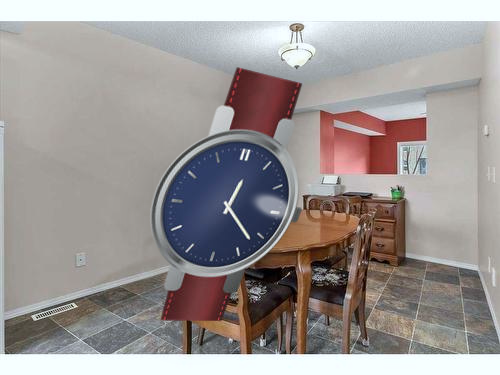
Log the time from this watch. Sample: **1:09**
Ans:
**12:22**
